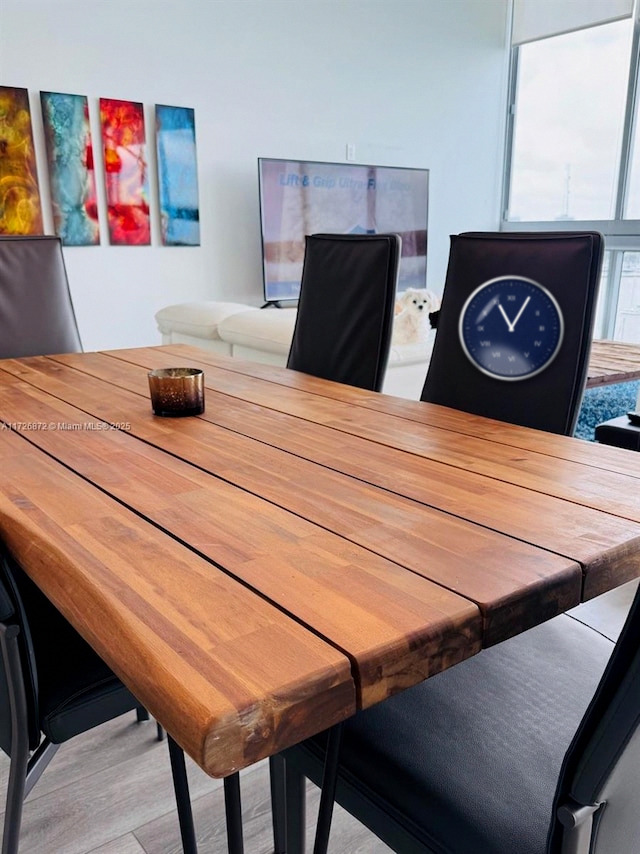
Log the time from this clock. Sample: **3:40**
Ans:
**11:05**
